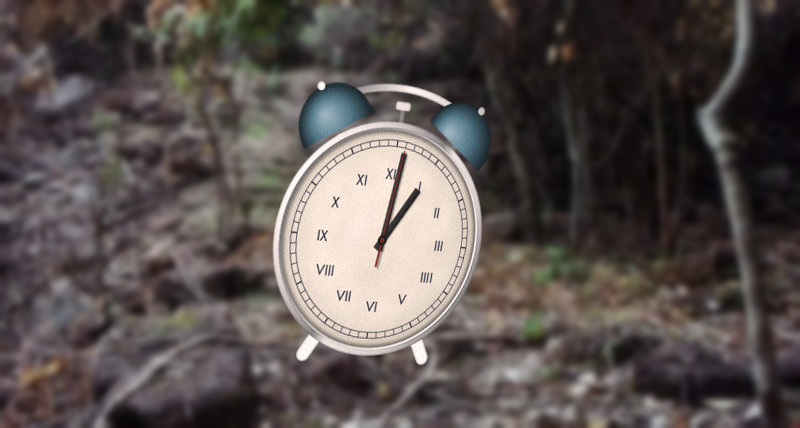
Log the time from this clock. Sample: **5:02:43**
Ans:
**1:01:01**
